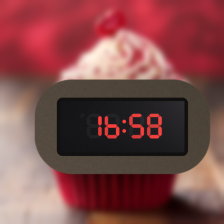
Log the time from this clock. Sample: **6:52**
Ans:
**16:58**
